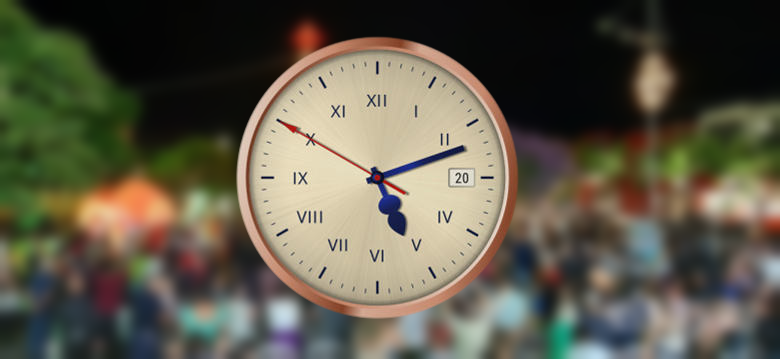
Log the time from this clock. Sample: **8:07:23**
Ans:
**5:11:50**
